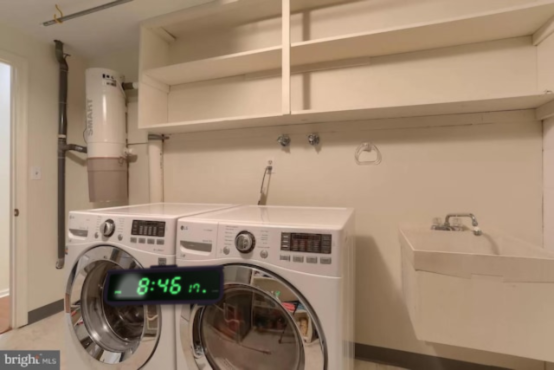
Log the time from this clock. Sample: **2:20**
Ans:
**8:46**
